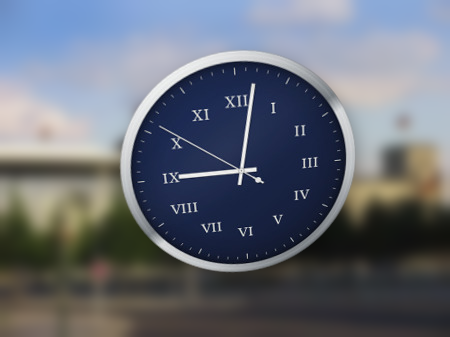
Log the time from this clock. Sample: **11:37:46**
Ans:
**9:01:51**
